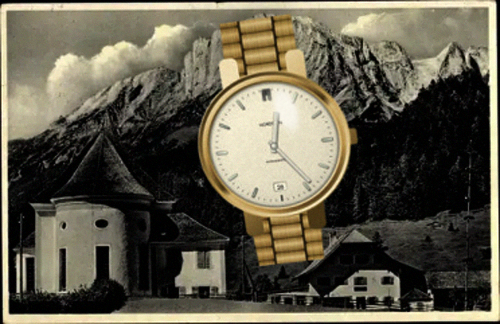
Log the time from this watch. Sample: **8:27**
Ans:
**12:24**
